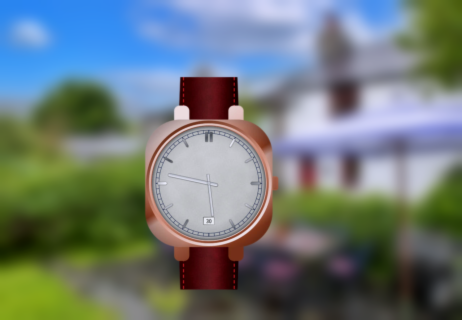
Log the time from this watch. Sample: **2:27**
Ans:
**5:47**
